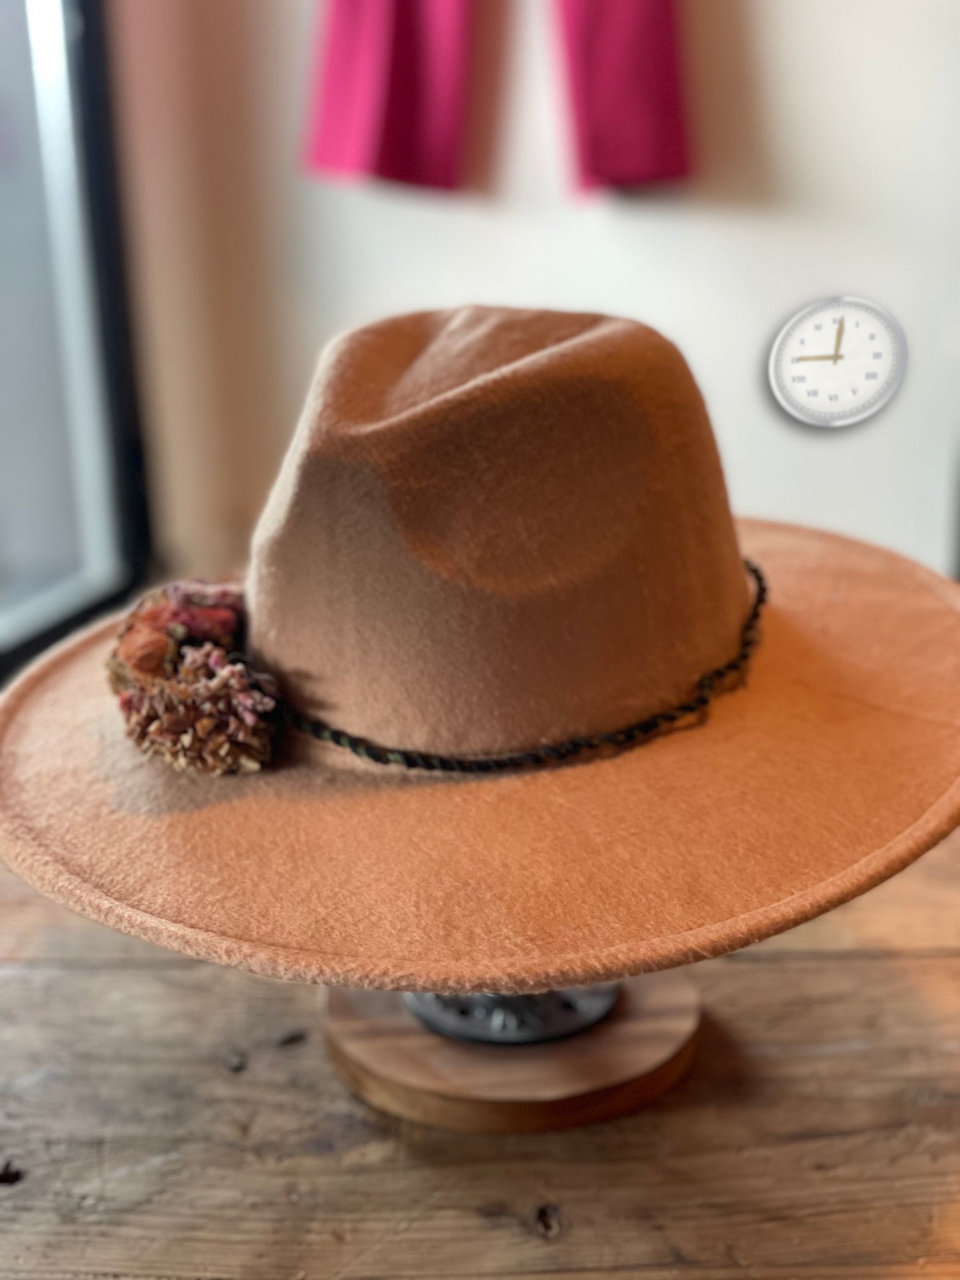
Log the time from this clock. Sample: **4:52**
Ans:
**9:01**
